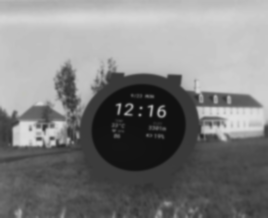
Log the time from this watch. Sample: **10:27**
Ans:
**12:16**
